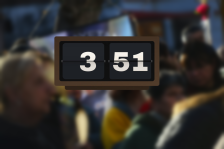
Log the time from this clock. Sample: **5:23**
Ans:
**3:51**
